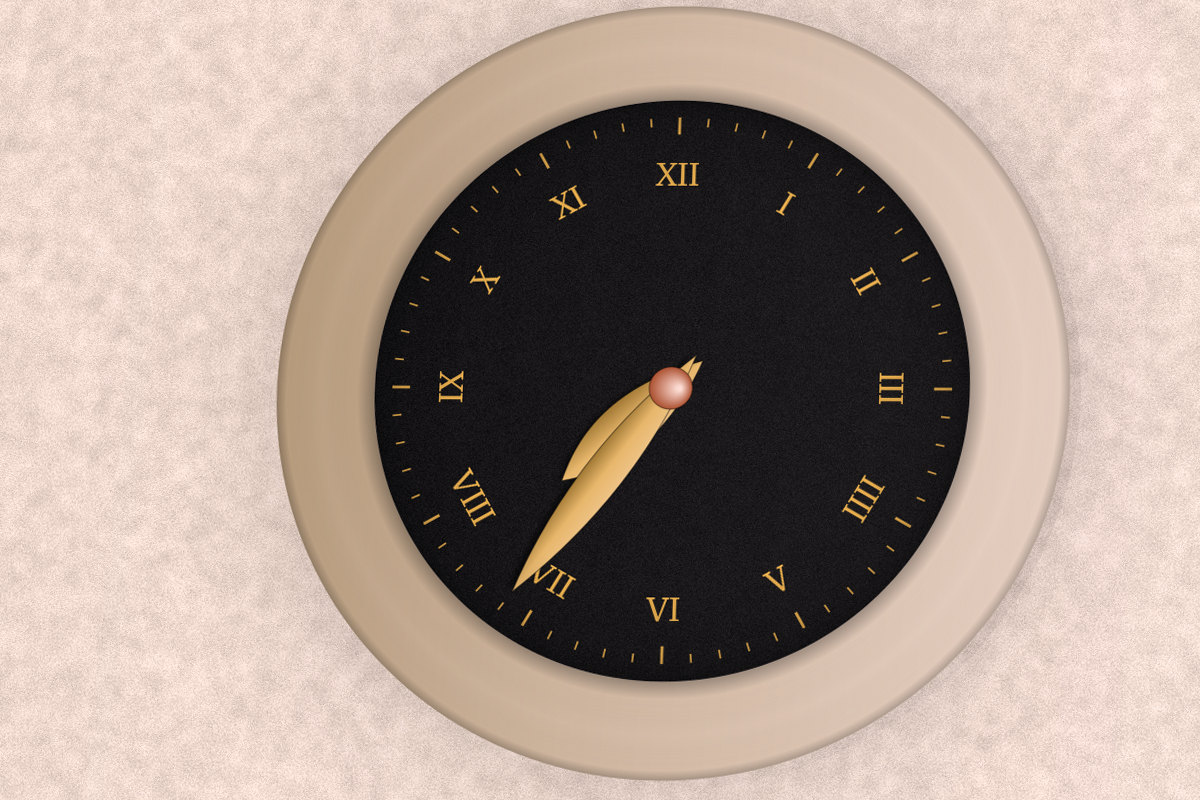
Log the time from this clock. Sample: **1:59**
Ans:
**7:36**
